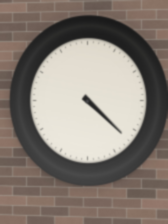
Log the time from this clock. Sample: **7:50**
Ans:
**4:22**
